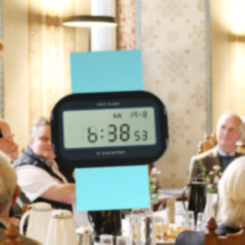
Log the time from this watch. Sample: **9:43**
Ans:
**6:38**
